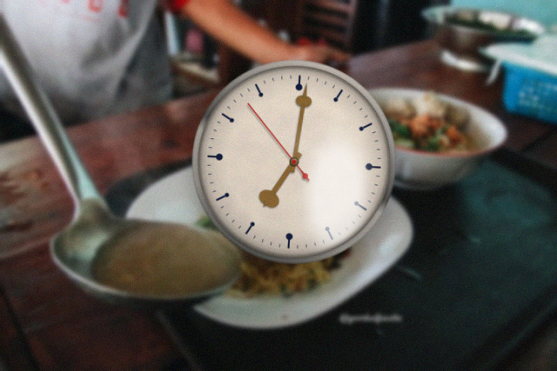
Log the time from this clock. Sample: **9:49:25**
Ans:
**7:00:53**
